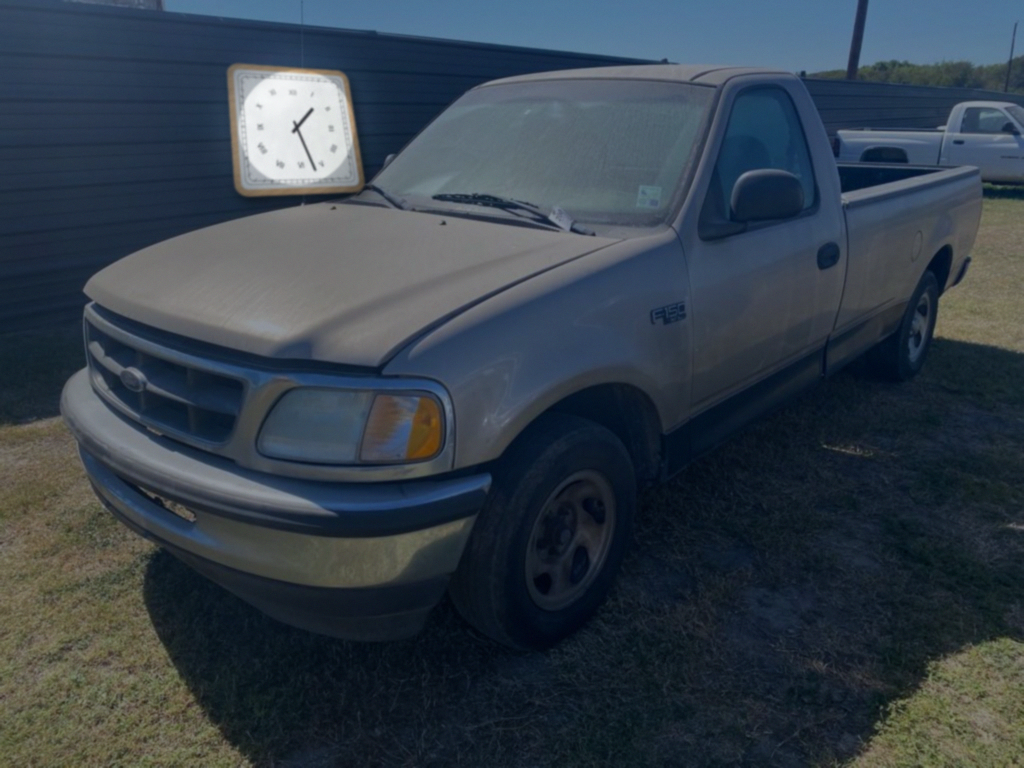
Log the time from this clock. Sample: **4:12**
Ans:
**1:27**
